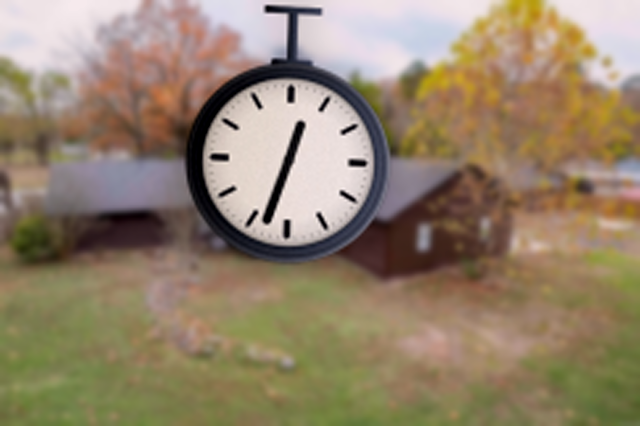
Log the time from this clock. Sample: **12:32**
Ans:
**12:33**
